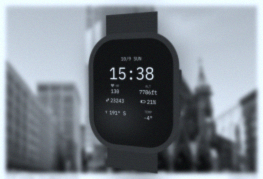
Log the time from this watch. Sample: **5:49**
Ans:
**15:38**
